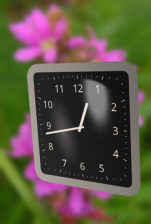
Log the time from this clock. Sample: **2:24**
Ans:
**12:43**
